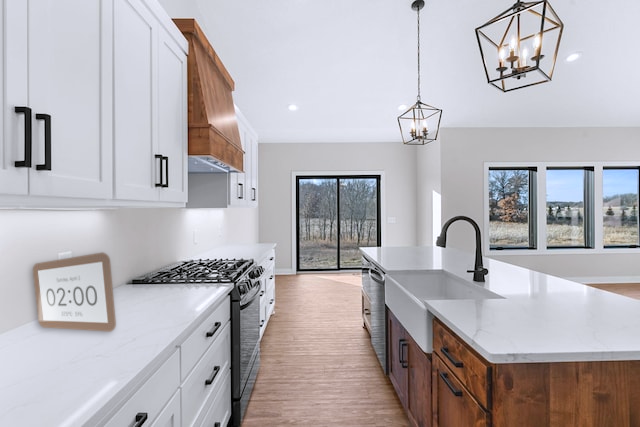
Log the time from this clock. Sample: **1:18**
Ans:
**2:00**
